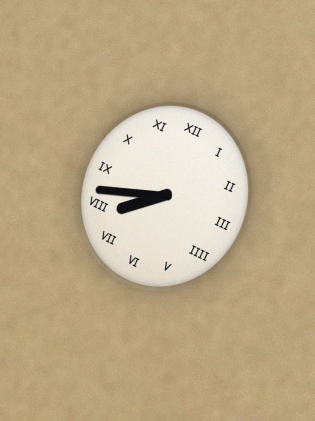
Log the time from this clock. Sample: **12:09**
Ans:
**7:42**
